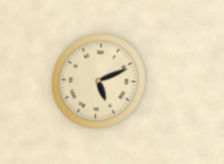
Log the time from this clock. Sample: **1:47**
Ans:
**5:11**
